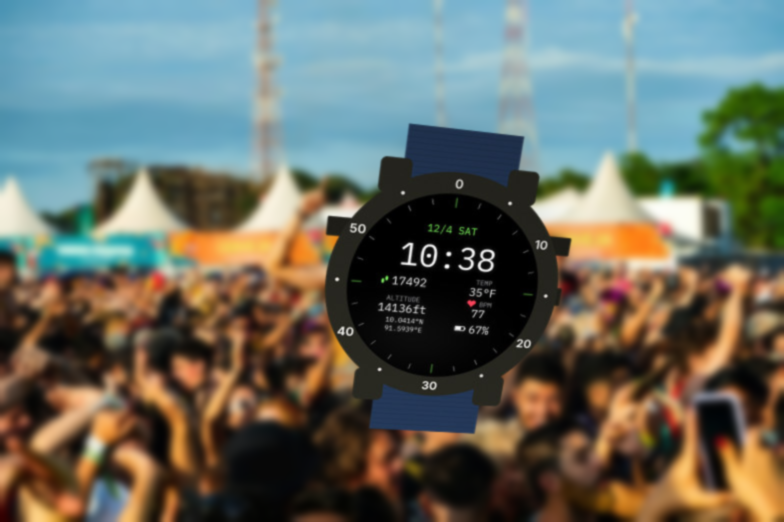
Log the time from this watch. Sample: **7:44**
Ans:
**10:38**
